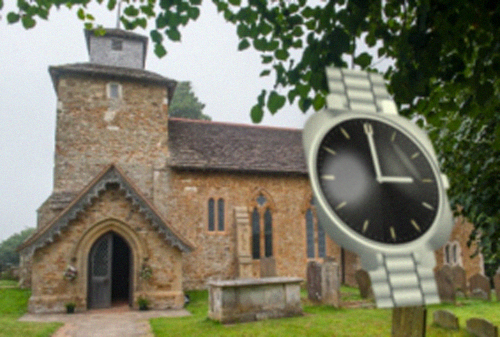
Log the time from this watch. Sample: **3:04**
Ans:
**3:00**
